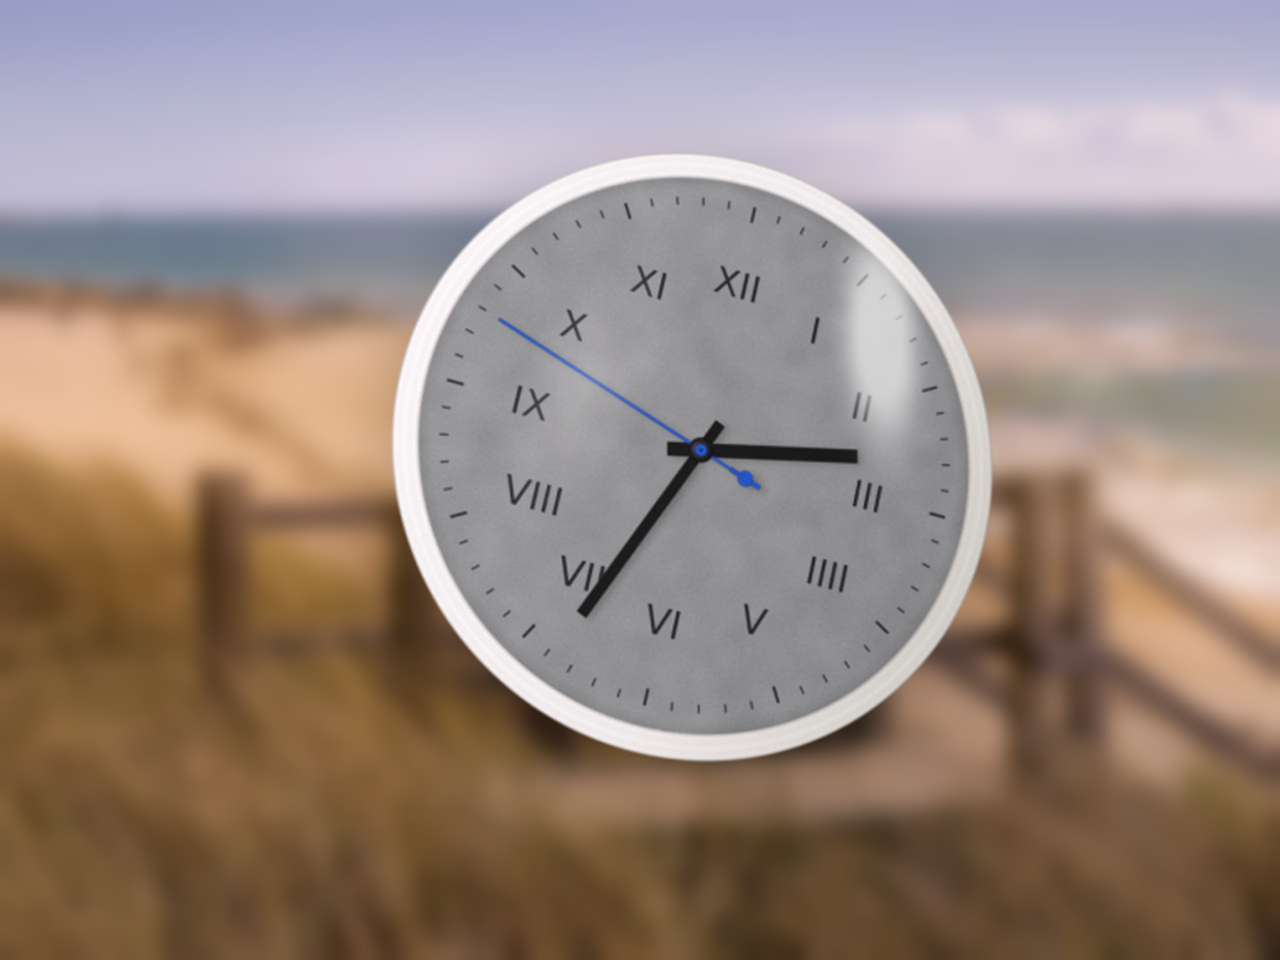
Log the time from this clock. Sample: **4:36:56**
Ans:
**2:33:48**
